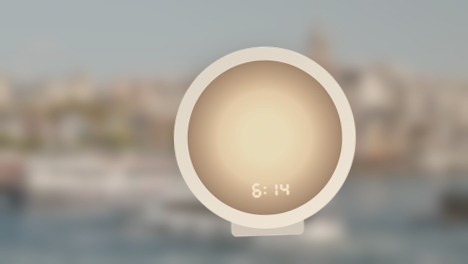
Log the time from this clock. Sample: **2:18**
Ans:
**6:14**
